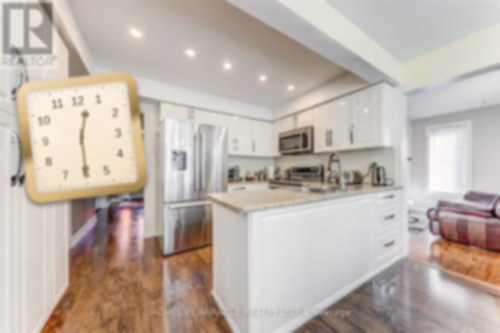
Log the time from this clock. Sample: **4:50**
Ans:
**12:30**
